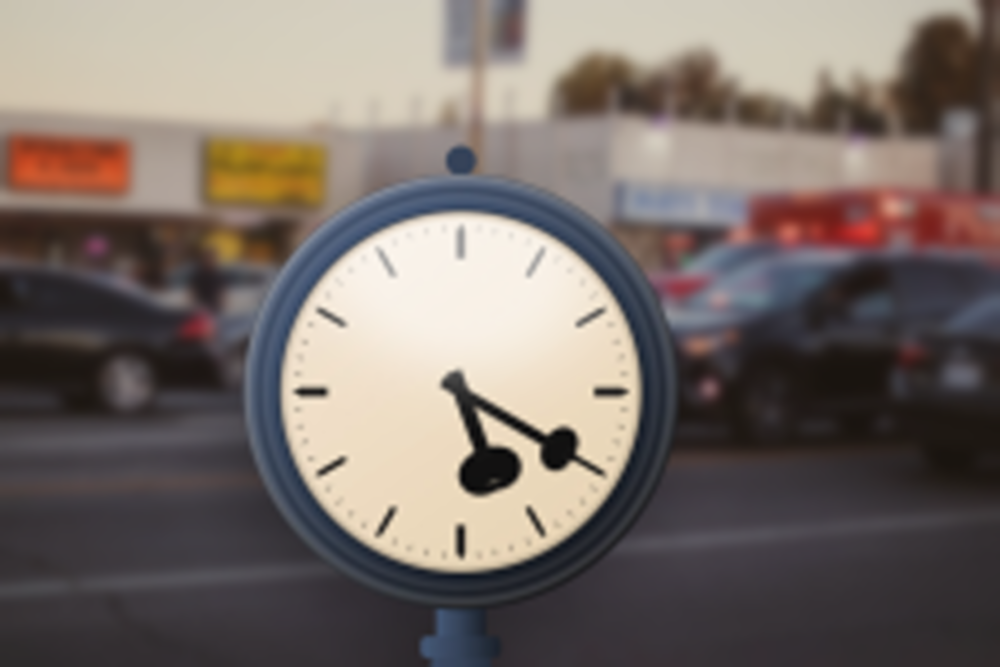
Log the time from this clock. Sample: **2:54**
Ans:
**5:20**
